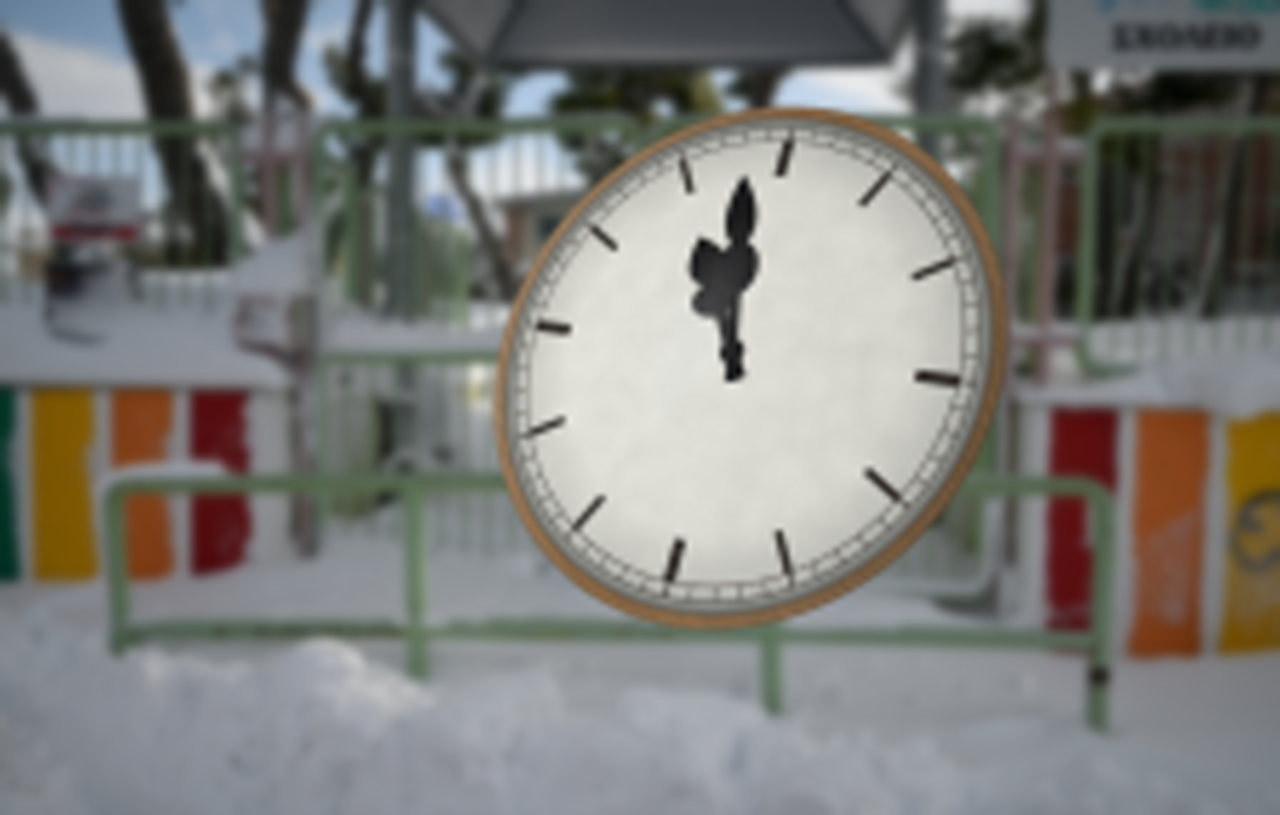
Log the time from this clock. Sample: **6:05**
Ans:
**10:58**
